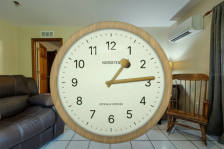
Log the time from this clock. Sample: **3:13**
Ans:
**1:14**
